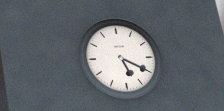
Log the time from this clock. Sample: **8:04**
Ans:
**5:20**
